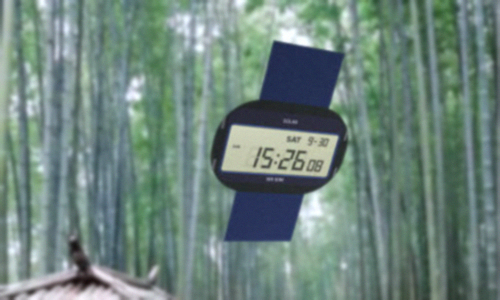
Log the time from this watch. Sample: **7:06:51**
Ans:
**15:26:08**
